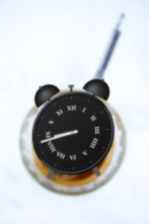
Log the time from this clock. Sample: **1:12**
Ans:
**8:43**
